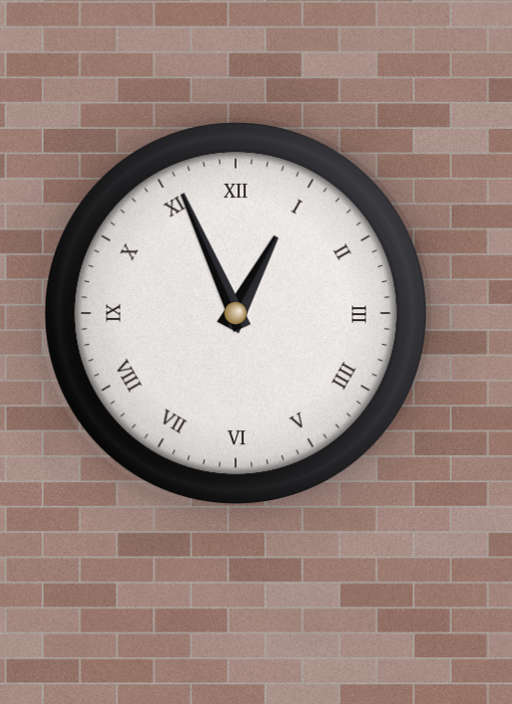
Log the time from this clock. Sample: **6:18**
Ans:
**12:56**
